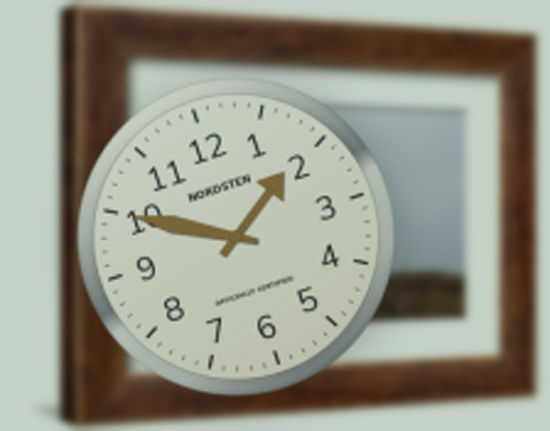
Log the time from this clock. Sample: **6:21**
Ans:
**1:50**
